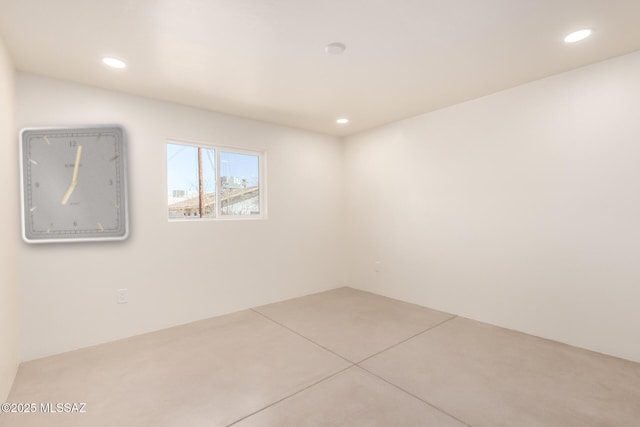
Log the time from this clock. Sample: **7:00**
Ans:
**7:02**
